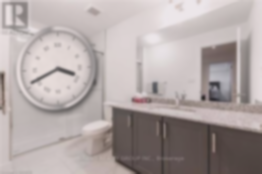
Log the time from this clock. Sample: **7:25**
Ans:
**3:41**
